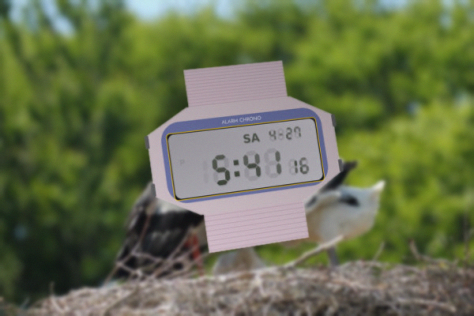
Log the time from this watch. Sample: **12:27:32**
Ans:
**5:41:16**
